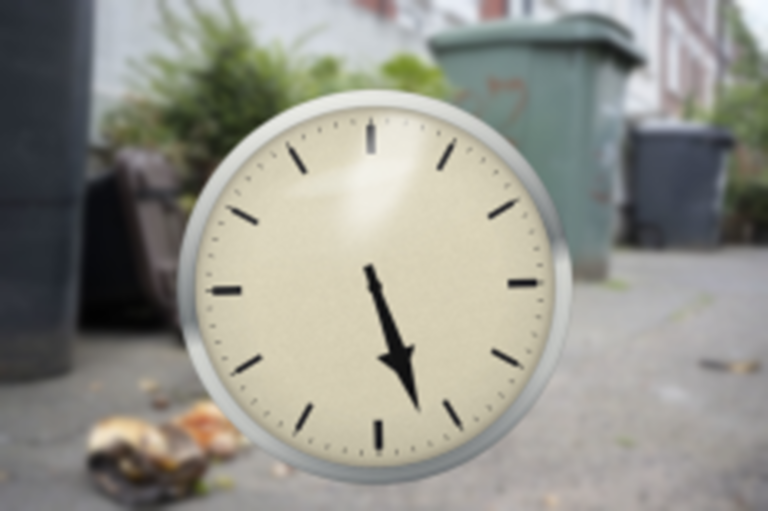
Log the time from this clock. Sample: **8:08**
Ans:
**5:27**
